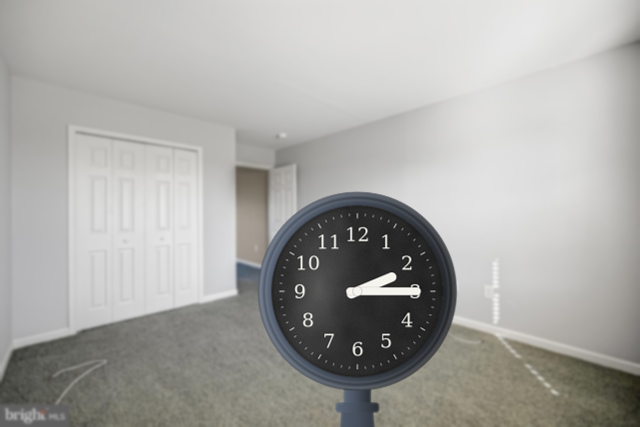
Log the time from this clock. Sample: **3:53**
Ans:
**2:15**
